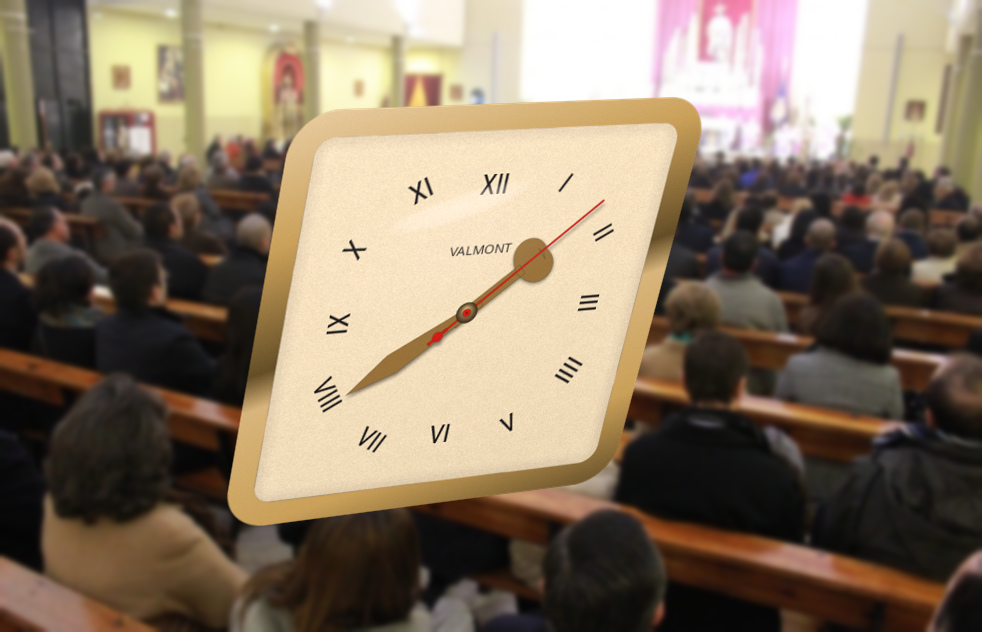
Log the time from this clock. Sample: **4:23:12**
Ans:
**1:39:08**
